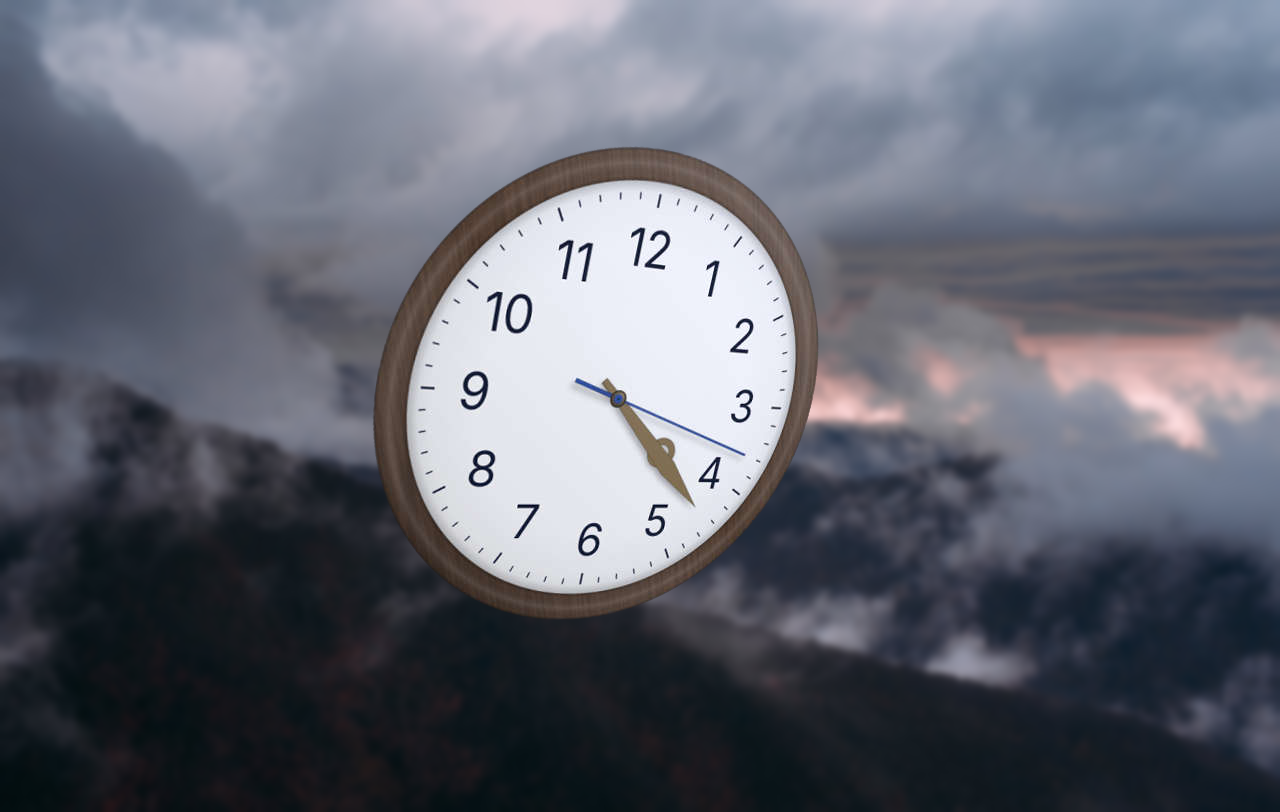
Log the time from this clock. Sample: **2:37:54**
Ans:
**4:22:18**
